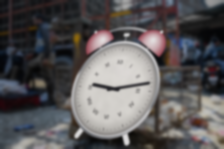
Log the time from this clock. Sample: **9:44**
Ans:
**9:13**
